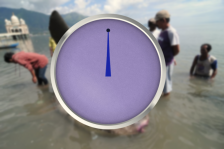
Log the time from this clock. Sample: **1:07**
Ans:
**12:00**
